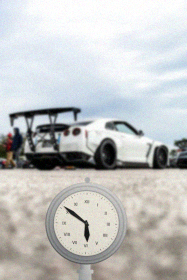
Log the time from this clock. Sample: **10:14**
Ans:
**5:51**
